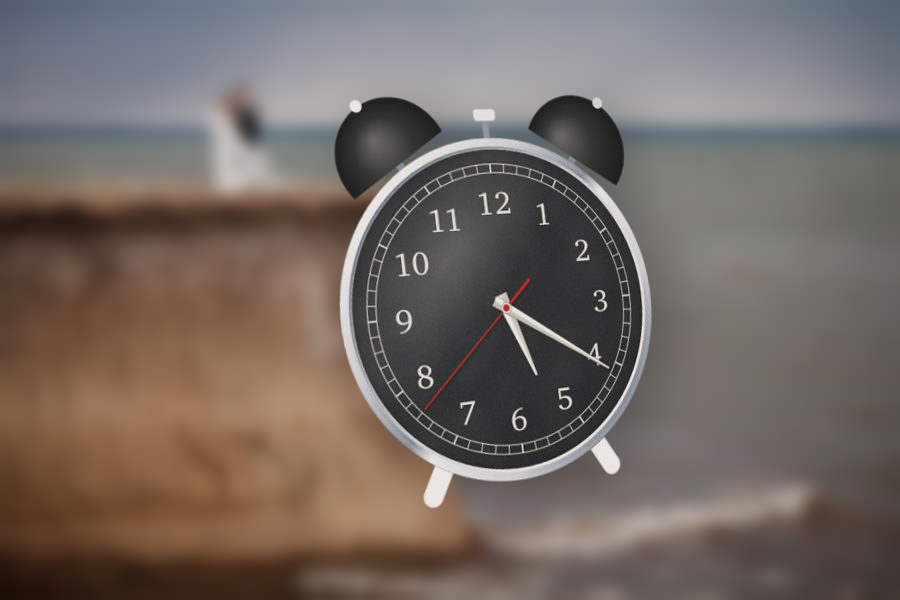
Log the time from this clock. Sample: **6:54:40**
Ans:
**5:20:38**
